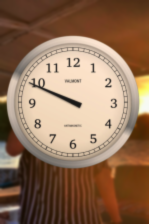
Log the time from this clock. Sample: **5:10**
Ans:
**9:49**
